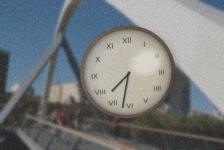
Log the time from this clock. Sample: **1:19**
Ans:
**7:32**
